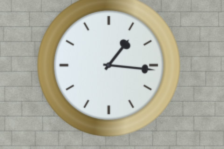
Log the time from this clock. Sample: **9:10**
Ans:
**1:16**
